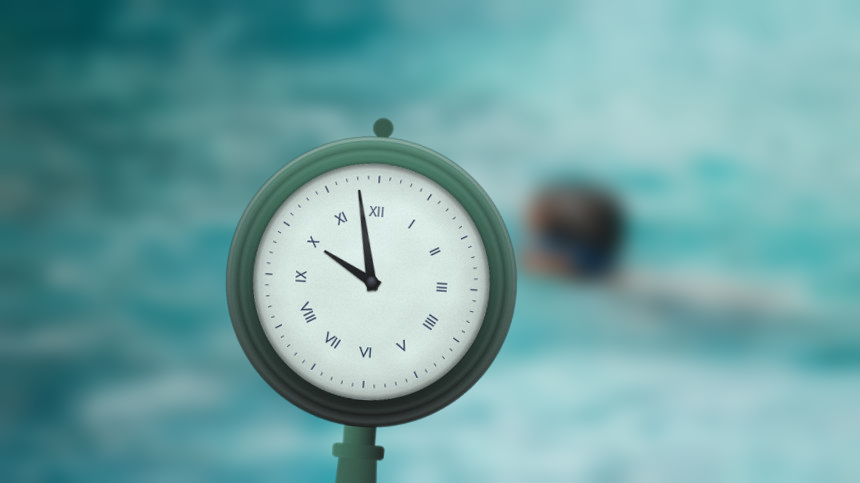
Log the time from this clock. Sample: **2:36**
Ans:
**9:58**
